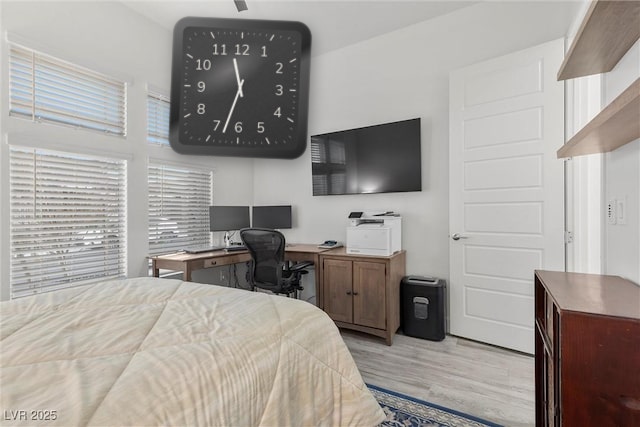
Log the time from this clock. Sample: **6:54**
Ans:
**11:33**
